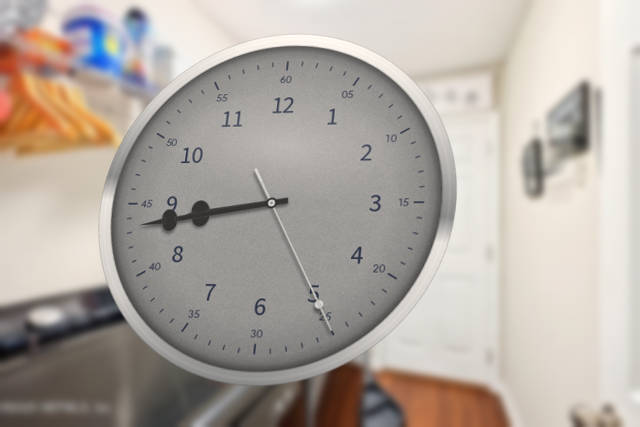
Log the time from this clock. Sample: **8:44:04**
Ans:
**8:43:25**
